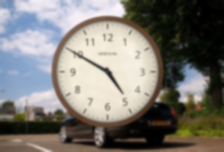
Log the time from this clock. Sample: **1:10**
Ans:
**4:50**
